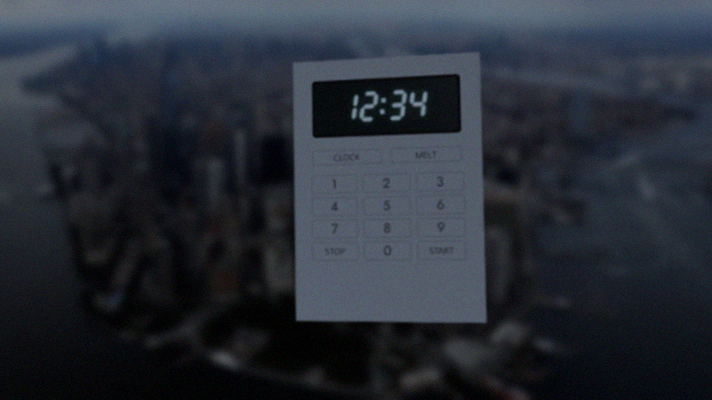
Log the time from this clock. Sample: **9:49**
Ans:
**12:34**
